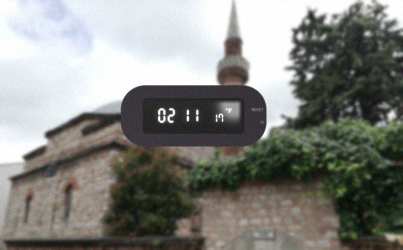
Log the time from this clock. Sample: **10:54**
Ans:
**2:11**
